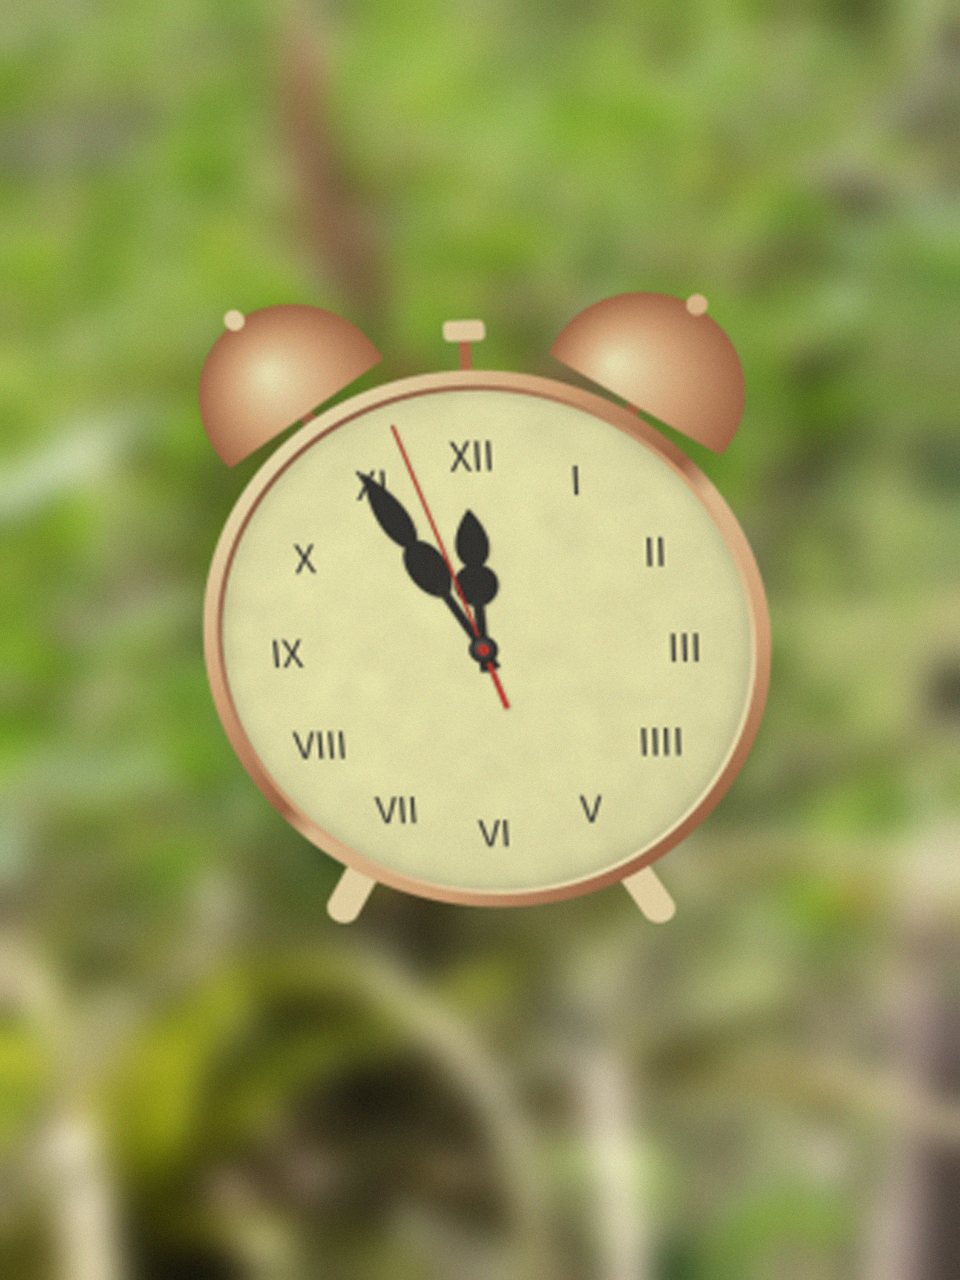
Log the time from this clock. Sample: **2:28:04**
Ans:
**11:54:57**
